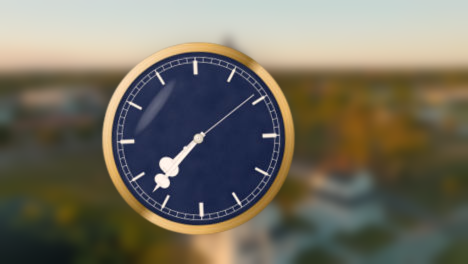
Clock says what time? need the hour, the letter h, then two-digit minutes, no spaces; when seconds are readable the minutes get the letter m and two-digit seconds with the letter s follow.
7h37m09s
